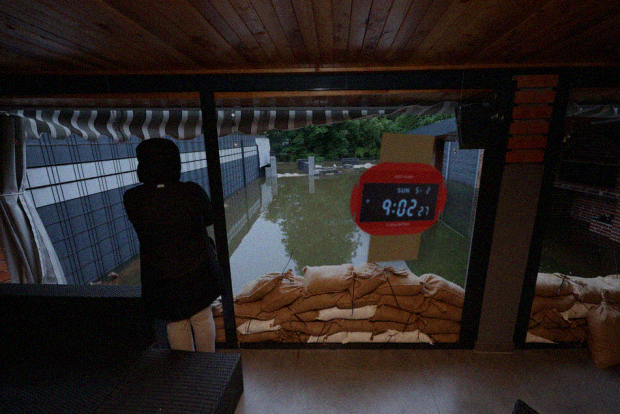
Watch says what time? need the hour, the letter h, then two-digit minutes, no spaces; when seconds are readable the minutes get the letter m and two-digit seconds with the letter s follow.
9h02m27s
